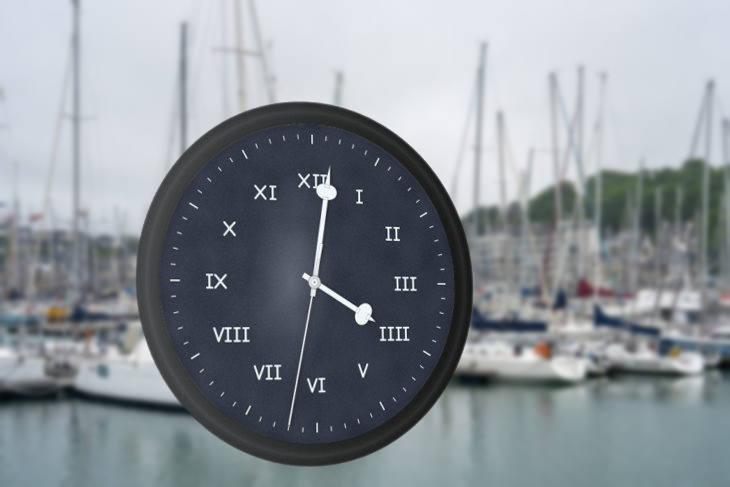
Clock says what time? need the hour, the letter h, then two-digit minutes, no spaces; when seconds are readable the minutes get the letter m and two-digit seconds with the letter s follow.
4h01m32s
